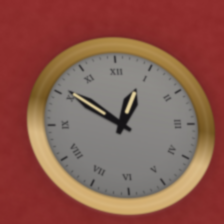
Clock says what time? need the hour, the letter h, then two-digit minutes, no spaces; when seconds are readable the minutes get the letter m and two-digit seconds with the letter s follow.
12h51
